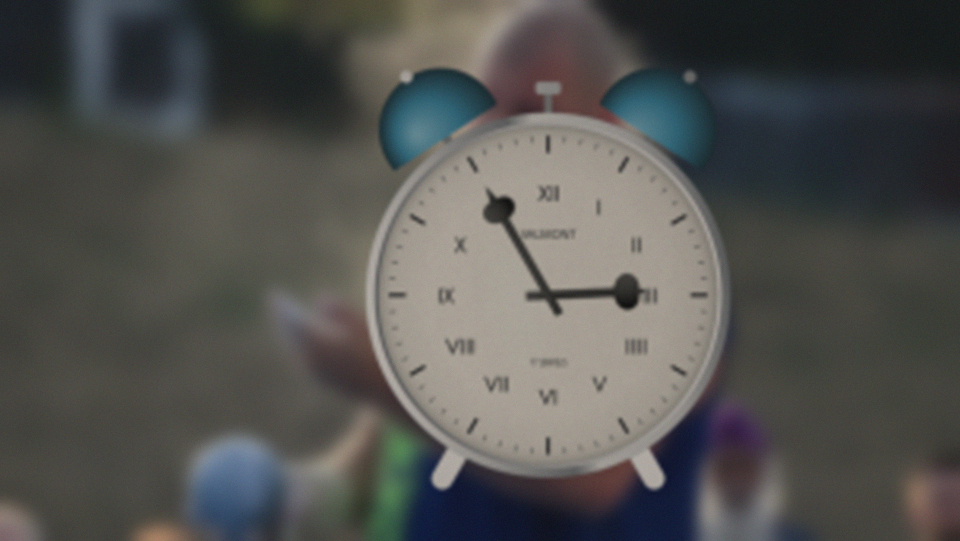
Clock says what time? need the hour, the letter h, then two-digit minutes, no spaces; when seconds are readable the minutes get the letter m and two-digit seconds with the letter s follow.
2h55
